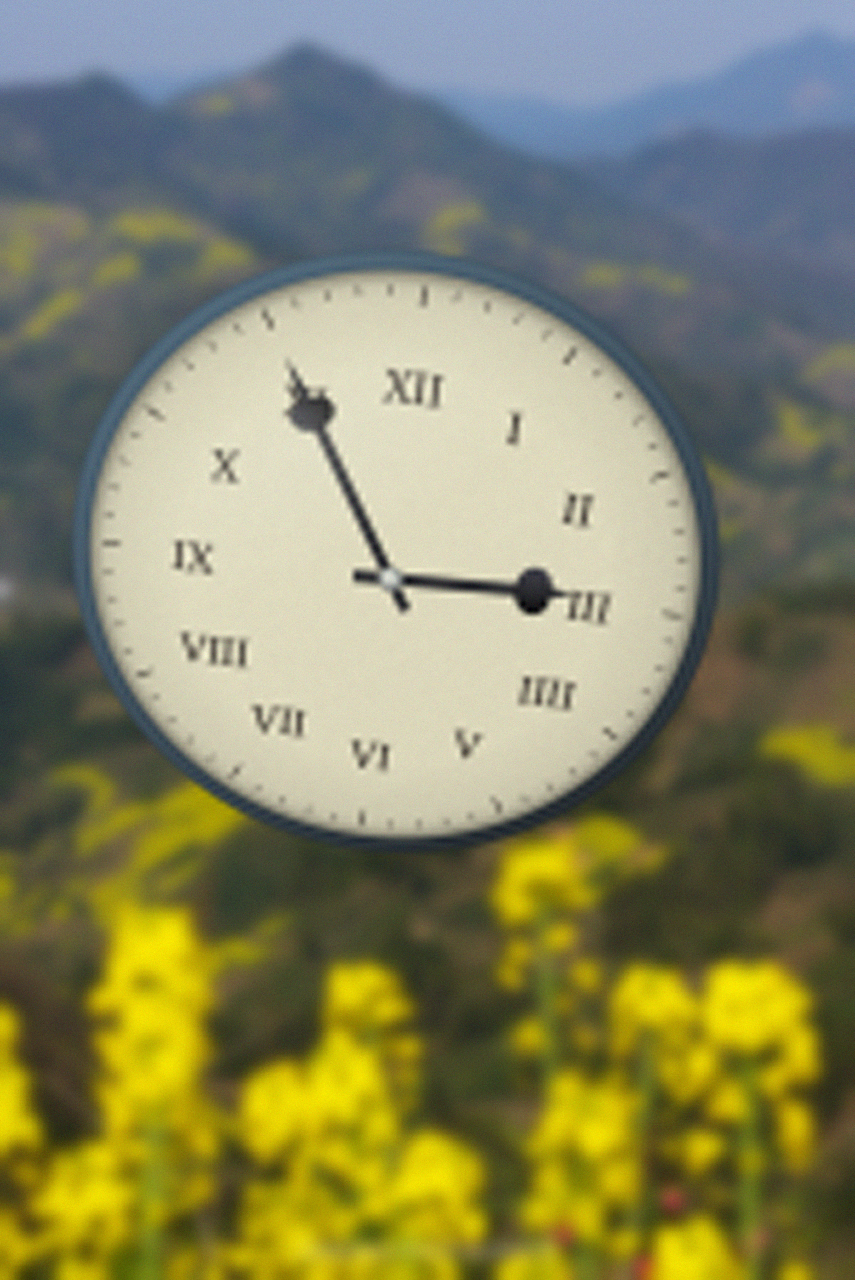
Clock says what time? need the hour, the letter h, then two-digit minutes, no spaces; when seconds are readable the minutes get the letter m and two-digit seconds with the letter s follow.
2h55
